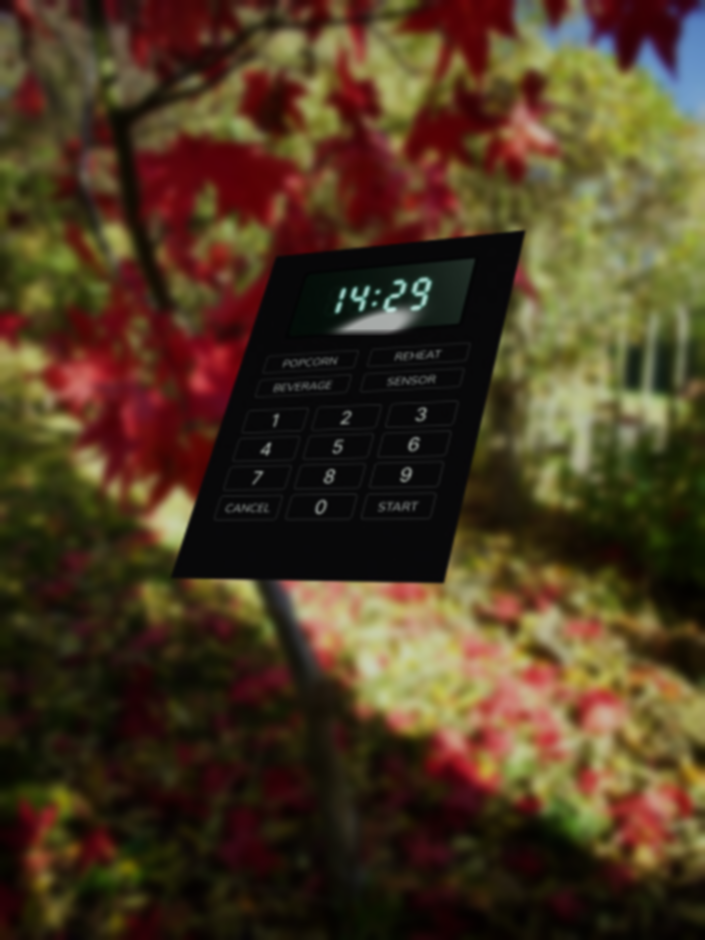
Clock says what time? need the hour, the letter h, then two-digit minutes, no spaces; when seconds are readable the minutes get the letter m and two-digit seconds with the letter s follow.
14h29
